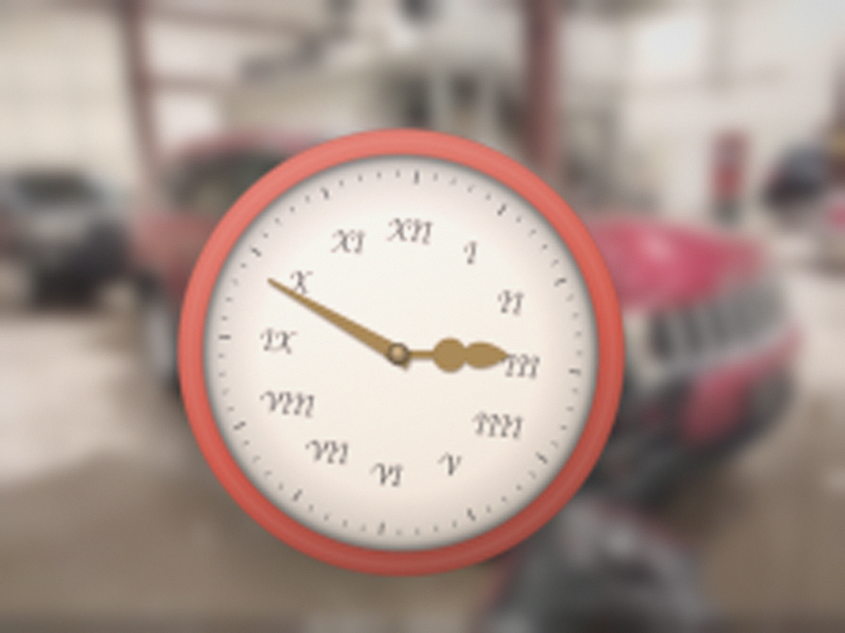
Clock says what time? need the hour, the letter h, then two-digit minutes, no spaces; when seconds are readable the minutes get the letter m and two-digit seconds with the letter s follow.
2h49
